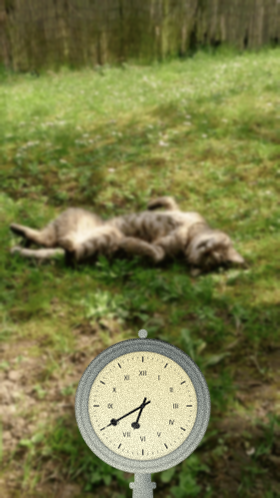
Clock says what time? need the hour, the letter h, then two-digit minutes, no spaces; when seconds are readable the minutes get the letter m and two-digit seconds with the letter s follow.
6h40
